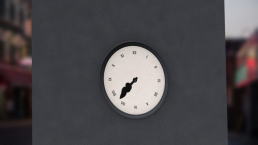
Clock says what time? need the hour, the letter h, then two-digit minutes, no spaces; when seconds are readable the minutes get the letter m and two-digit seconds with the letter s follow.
7h37
